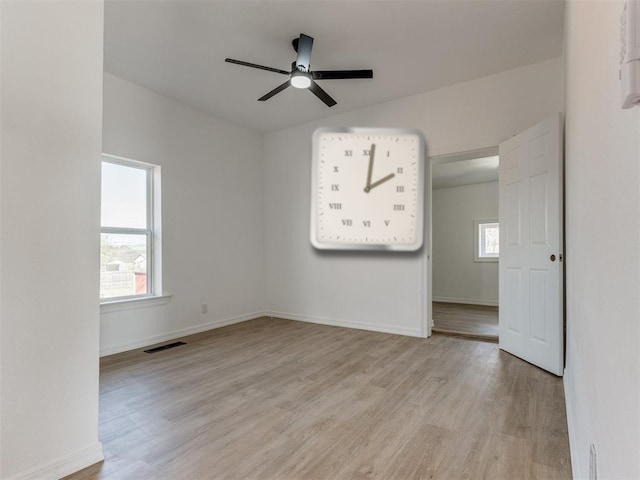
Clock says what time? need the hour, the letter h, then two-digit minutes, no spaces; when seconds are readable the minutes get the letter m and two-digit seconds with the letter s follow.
2h01
